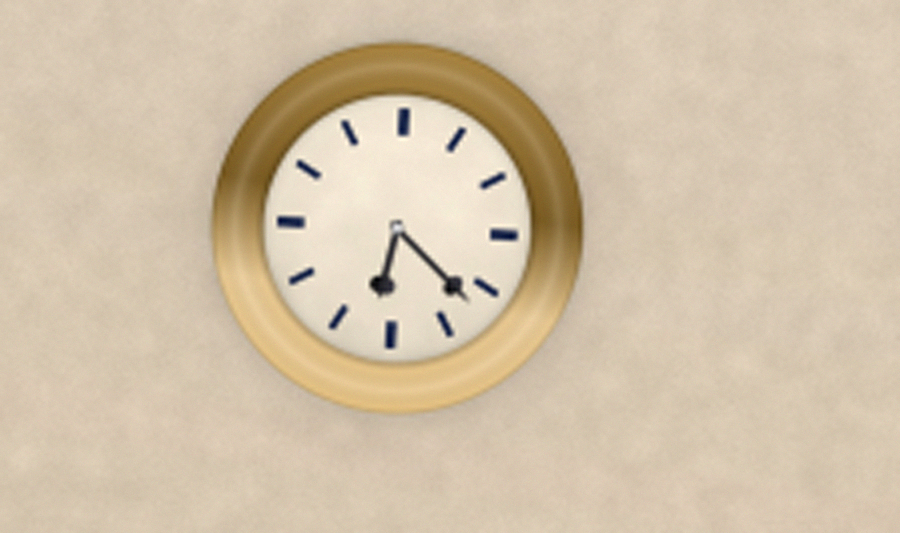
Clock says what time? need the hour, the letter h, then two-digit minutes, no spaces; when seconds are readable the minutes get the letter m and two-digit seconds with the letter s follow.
6h22
